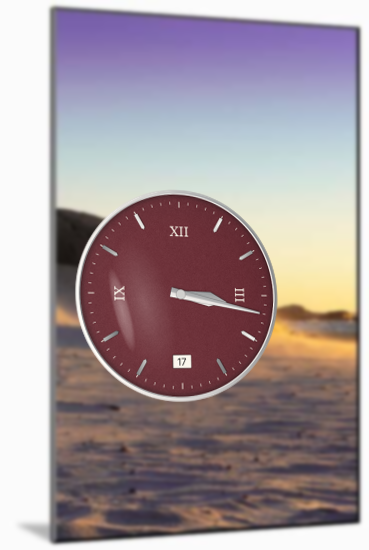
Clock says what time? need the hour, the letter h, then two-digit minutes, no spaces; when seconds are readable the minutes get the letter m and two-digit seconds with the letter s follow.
3h17
